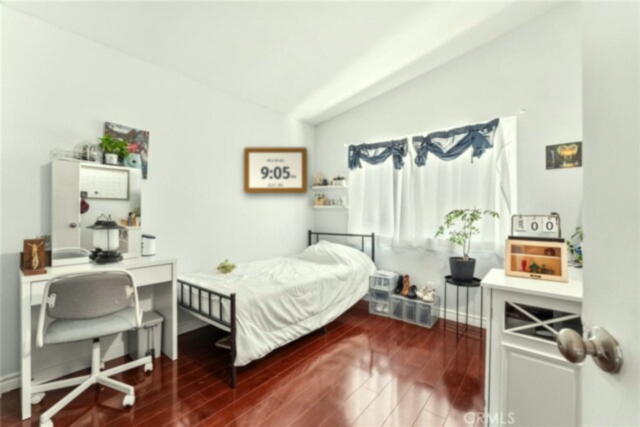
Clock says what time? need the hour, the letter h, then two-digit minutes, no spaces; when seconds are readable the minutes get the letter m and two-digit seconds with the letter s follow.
9h05
